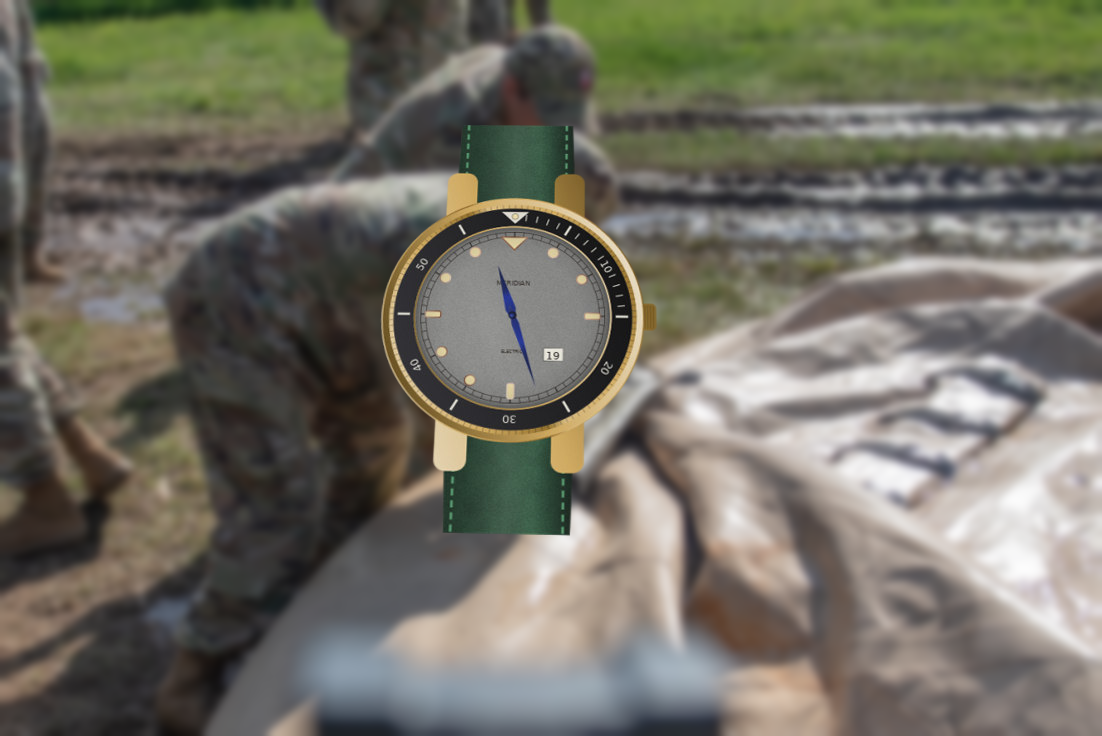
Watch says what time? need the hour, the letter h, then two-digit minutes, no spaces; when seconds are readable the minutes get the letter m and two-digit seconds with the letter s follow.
11h27
